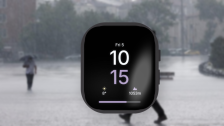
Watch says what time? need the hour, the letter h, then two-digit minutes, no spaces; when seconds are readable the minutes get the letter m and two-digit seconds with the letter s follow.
10h15
